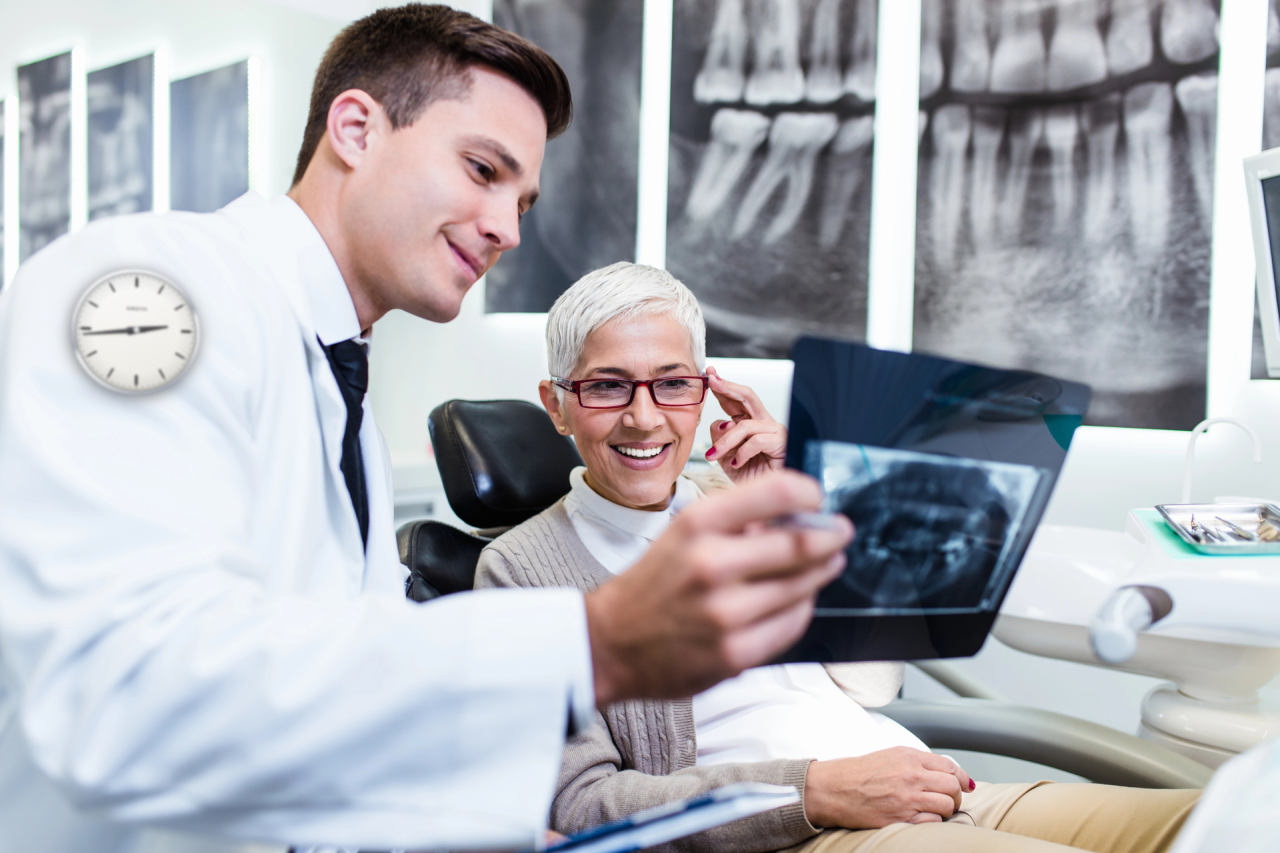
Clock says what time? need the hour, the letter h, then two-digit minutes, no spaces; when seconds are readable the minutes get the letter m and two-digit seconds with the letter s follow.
2h44
